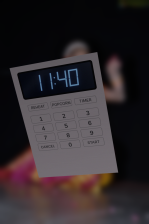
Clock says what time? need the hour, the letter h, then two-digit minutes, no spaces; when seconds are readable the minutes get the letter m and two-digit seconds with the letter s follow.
11h40
